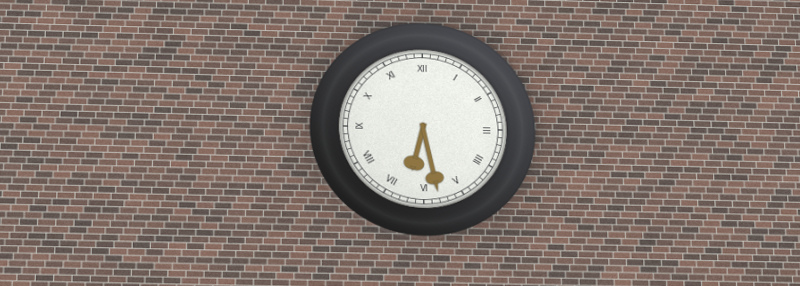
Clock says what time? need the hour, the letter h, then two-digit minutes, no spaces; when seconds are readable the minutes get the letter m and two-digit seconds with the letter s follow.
6h28
